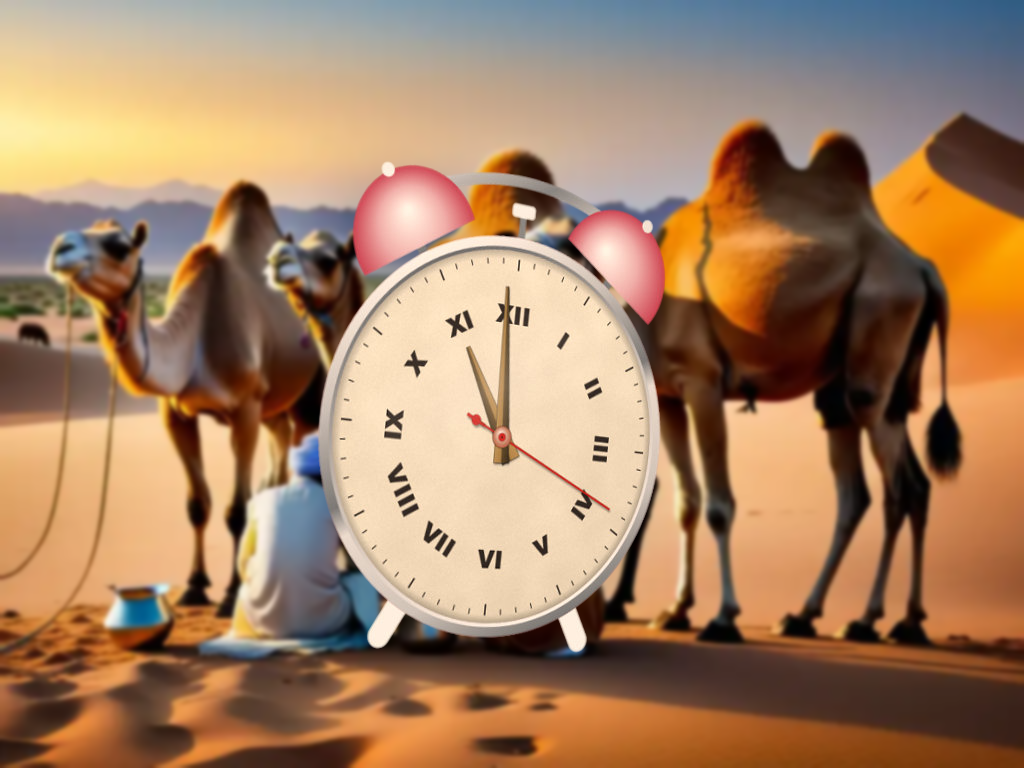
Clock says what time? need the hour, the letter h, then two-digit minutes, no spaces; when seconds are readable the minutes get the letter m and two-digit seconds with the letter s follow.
10h59m19s
